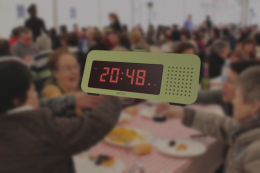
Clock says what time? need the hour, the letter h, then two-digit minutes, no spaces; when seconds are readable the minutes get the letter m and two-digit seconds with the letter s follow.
20h48
